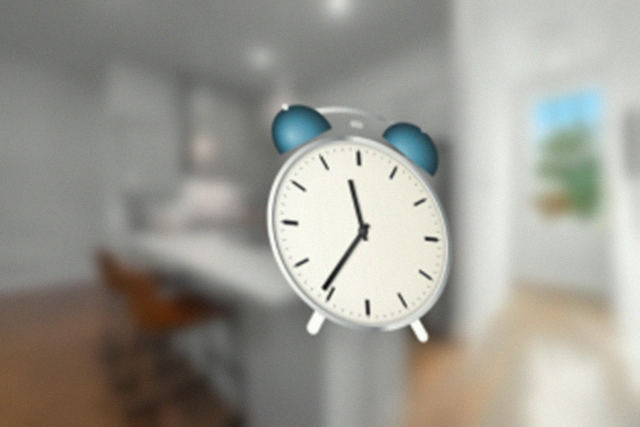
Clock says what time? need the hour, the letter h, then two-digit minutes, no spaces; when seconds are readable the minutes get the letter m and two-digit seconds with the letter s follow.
11h36
